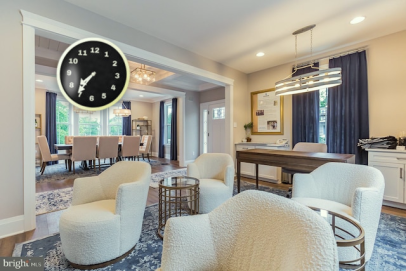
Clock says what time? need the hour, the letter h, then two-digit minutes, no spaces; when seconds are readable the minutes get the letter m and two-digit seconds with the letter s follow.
7h36
